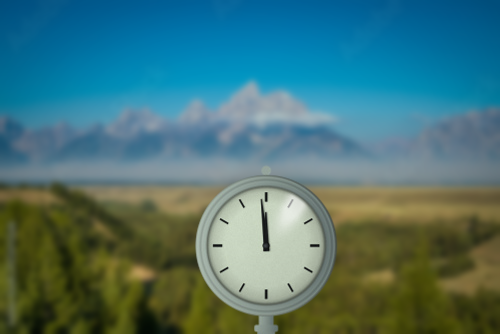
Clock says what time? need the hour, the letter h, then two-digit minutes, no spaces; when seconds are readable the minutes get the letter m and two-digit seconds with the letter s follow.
11h59
